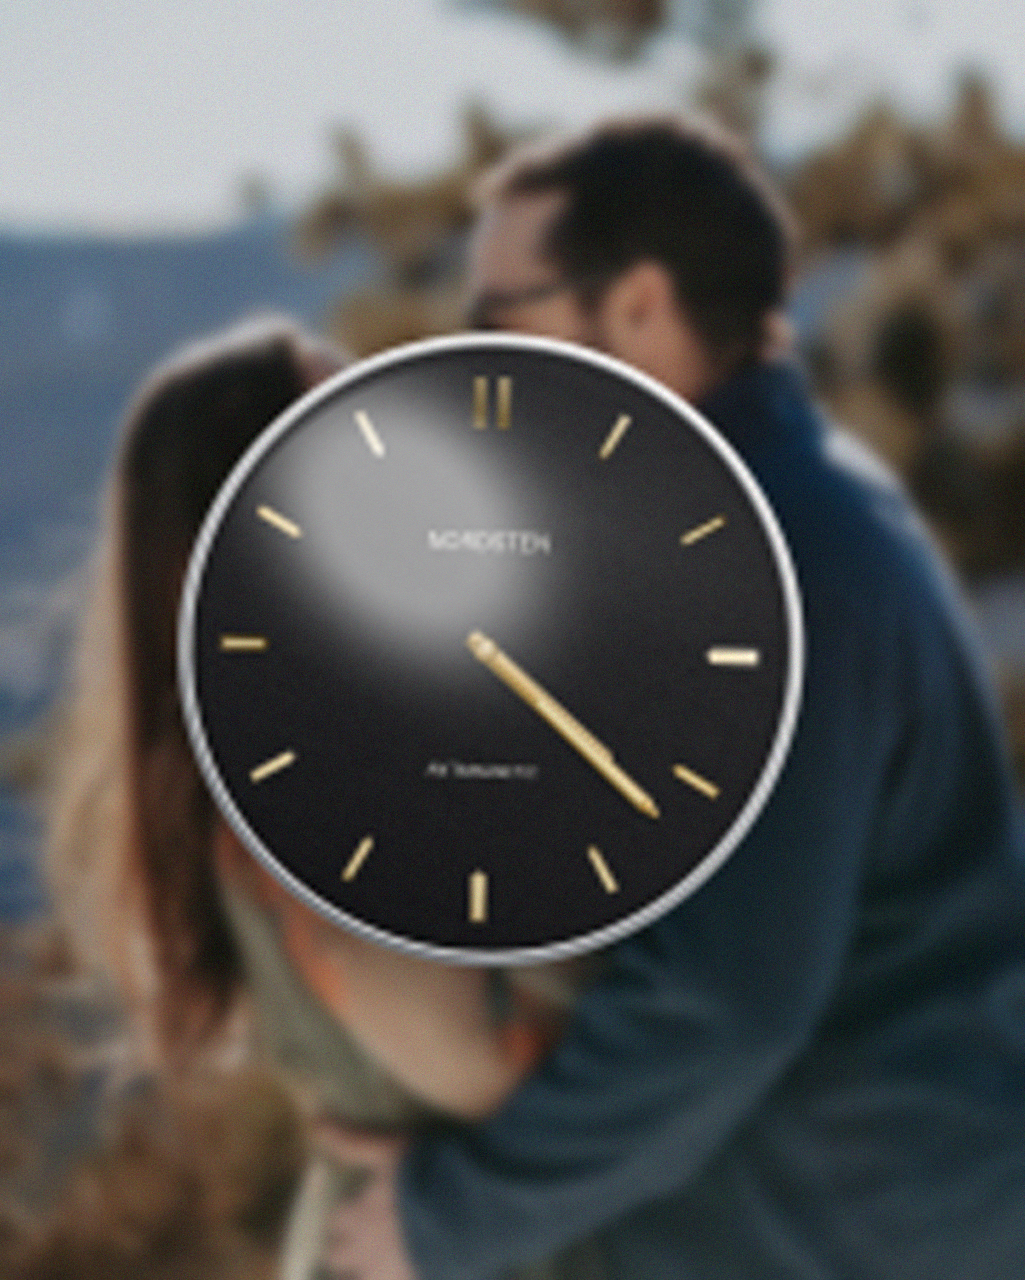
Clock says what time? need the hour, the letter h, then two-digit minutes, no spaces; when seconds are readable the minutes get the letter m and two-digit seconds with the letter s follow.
4h22
